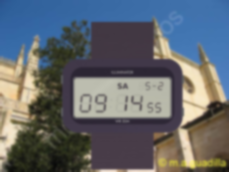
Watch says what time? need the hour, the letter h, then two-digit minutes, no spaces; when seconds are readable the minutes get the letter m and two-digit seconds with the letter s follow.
9h14
